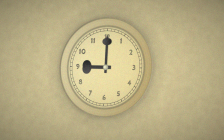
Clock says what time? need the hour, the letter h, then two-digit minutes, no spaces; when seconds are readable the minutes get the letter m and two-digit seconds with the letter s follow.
9h00
